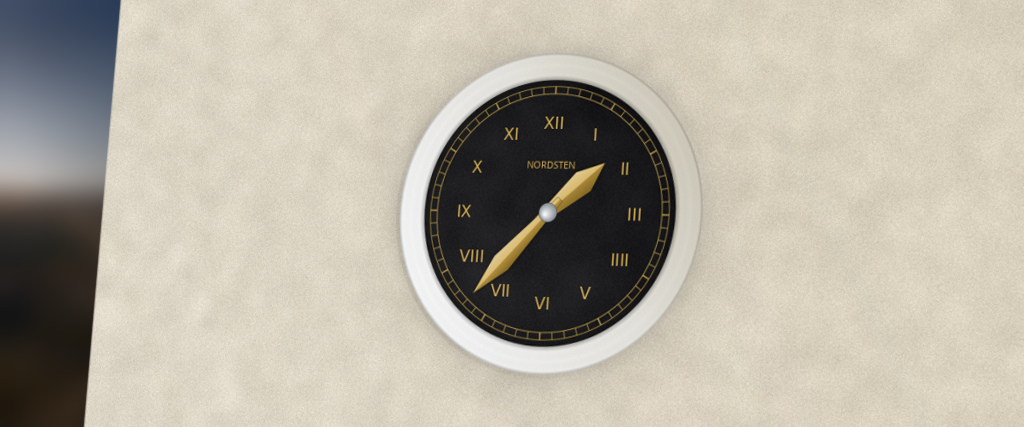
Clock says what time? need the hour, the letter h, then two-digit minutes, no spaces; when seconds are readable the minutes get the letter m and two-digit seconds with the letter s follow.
1h37
